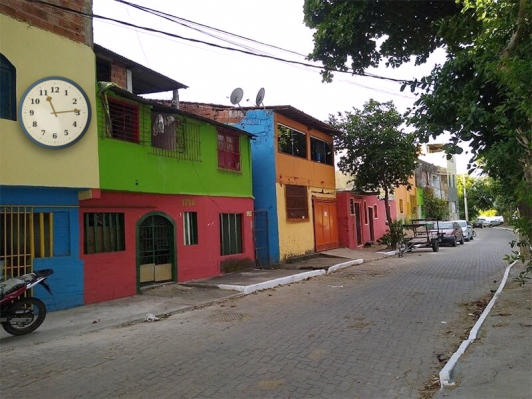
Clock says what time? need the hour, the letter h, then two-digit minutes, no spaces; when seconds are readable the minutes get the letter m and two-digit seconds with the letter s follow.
11h14
